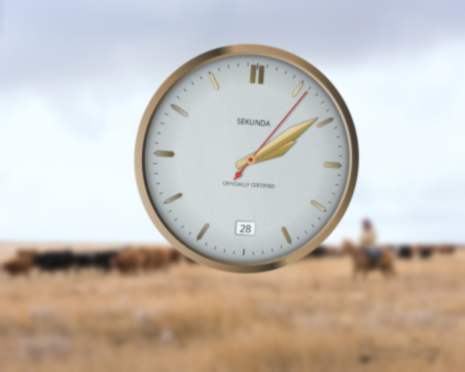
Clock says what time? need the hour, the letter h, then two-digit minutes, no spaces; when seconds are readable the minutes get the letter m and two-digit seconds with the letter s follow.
2h09m06s
